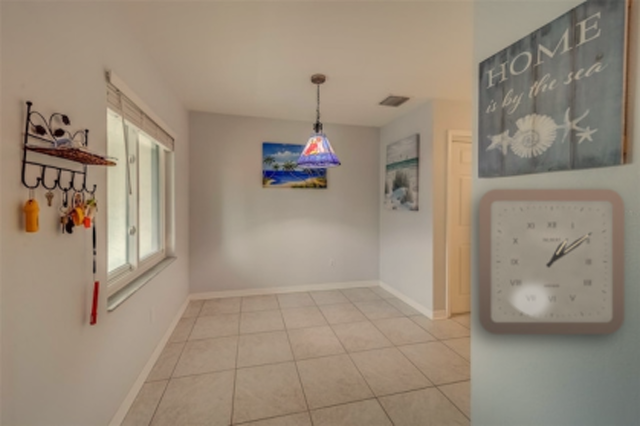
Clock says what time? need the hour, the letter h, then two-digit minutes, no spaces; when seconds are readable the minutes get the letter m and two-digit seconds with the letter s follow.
1h09
